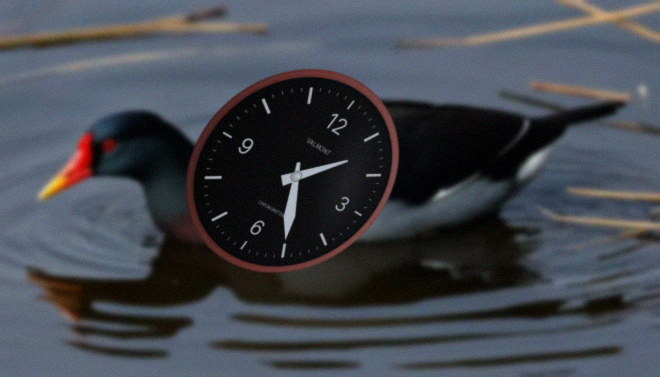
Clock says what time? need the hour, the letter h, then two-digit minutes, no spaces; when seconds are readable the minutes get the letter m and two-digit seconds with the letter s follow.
1h25
